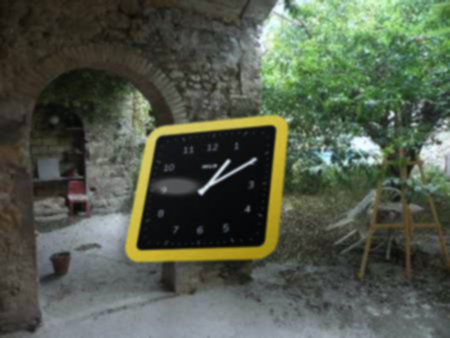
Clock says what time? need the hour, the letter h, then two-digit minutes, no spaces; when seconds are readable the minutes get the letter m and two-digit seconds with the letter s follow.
1h10
